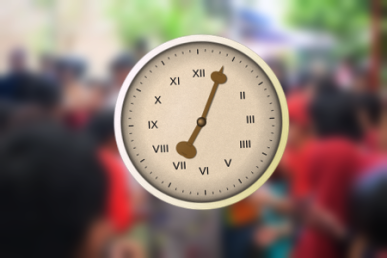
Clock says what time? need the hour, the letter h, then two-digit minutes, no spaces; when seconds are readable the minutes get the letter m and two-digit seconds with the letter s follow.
7h04
